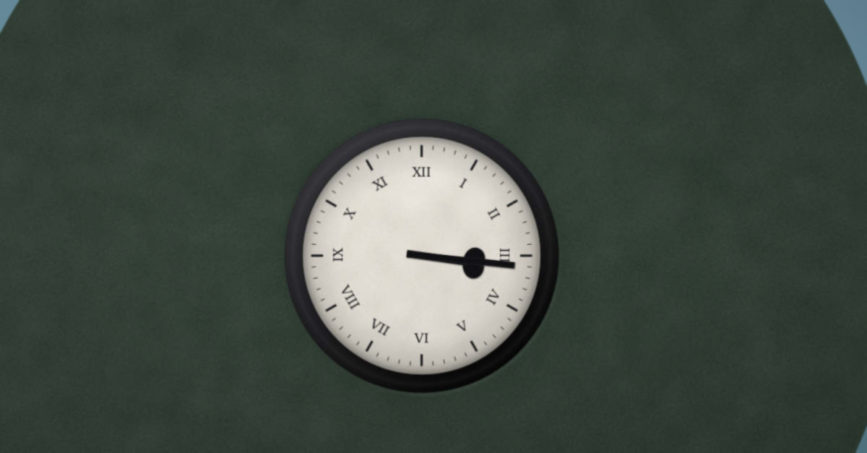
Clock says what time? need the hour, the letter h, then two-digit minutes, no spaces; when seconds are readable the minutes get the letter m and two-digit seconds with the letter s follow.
3h16
